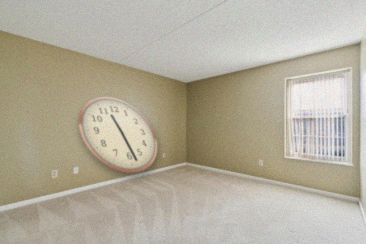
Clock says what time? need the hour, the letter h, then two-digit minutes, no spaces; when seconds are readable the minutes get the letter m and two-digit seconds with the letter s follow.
11h28
